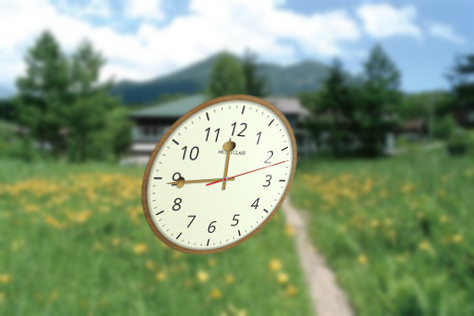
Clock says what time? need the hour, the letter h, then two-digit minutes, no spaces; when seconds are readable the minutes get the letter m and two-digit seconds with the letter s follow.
11h44m12s
